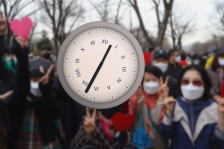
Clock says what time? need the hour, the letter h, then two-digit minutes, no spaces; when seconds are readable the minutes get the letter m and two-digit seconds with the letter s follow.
12h33
